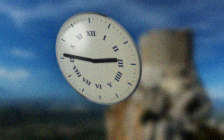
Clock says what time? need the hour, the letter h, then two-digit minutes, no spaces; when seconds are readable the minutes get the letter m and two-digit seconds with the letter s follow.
2h46
